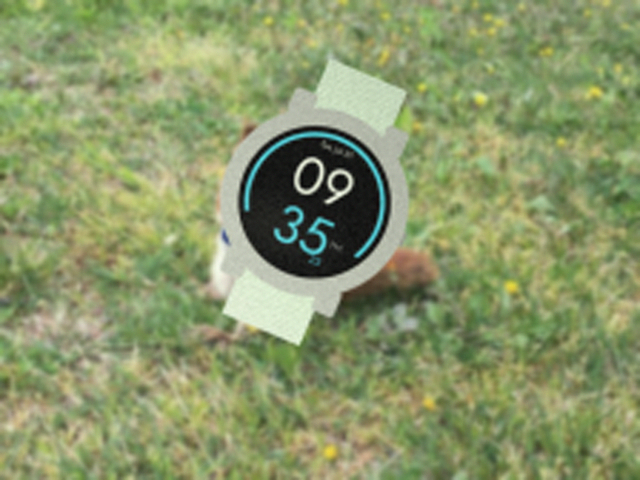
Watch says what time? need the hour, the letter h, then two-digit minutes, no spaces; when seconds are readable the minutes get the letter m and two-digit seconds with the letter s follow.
9h35
